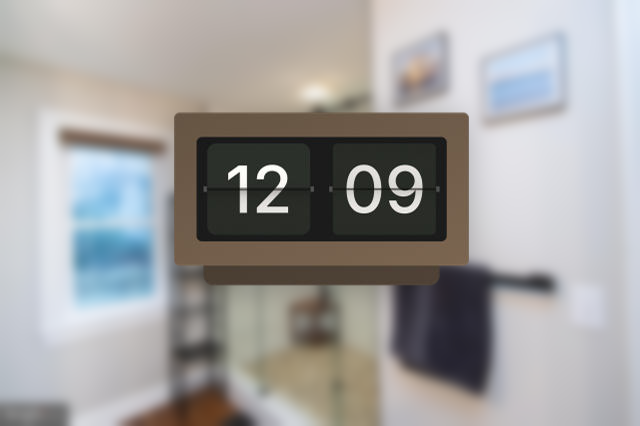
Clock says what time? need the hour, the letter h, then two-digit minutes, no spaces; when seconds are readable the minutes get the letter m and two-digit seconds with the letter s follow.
12h09
